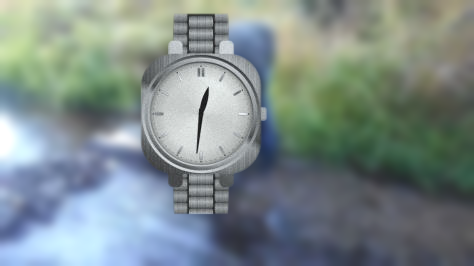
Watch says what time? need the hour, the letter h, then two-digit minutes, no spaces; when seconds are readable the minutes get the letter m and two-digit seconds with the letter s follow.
12h31
